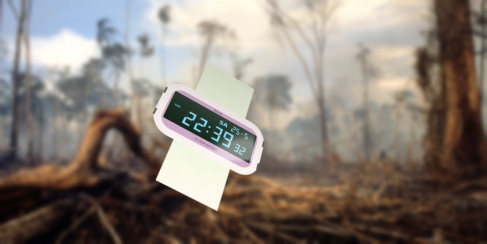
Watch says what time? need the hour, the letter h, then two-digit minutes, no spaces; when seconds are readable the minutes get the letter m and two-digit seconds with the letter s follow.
22h39m32s
